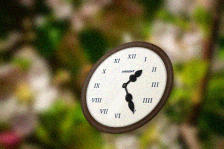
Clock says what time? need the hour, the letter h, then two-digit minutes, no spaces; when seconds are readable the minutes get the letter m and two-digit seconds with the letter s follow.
1h25
